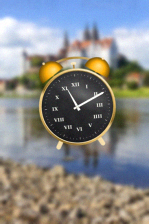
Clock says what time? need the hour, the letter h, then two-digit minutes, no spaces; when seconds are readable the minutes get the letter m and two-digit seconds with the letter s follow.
11h11
